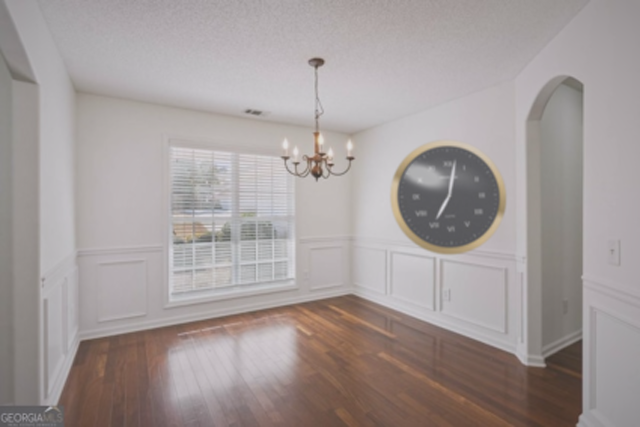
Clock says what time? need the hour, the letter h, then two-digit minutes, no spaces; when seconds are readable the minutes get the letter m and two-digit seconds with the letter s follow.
7h02
